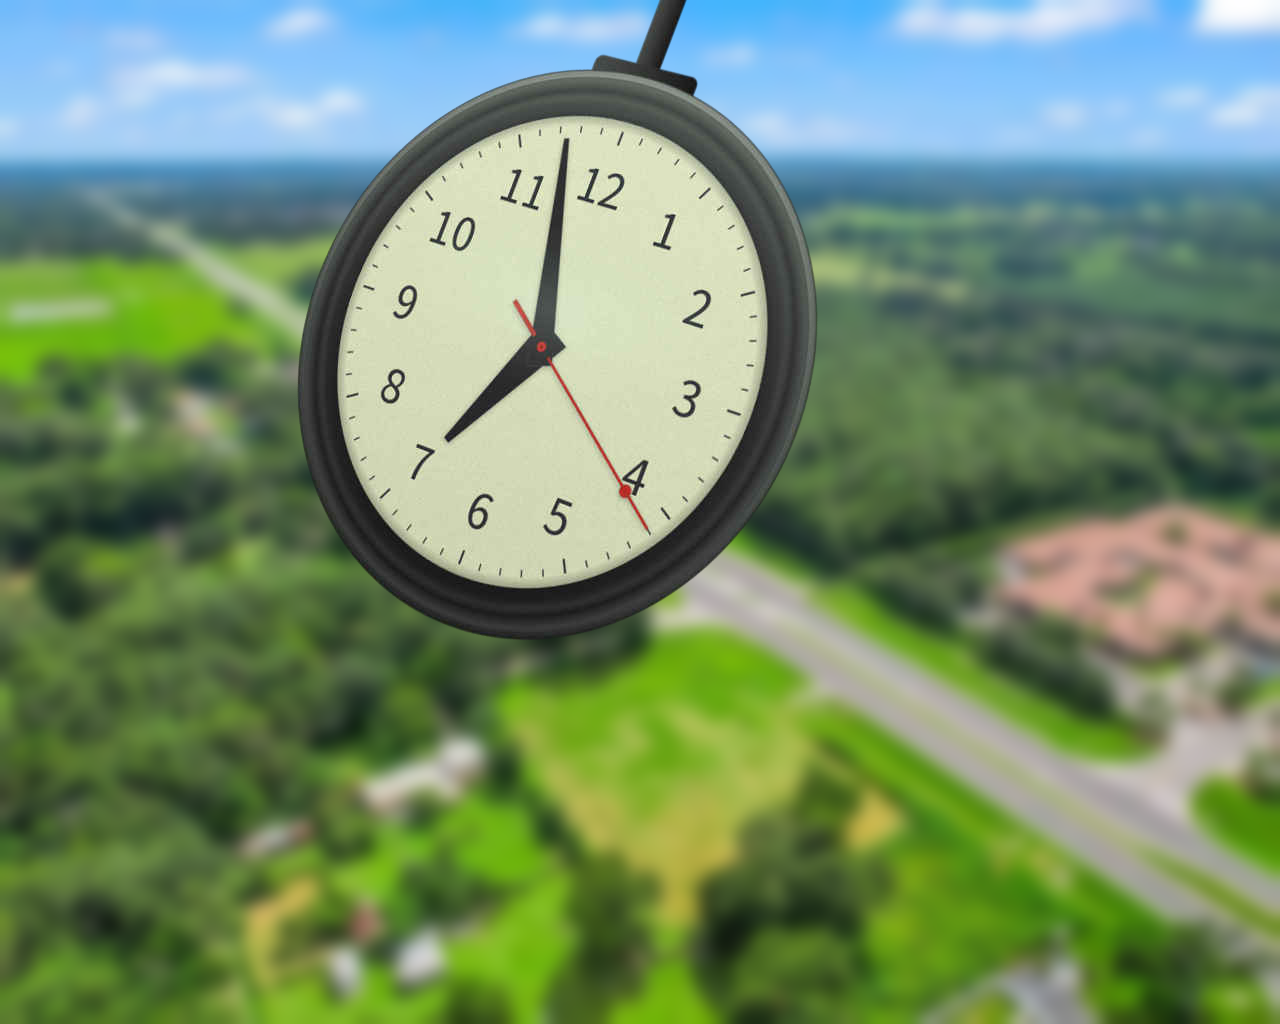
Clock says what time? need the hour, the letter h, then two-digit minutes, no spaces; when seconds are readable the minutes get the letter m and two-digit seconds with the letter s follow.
6h57m21s
